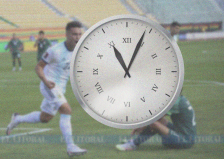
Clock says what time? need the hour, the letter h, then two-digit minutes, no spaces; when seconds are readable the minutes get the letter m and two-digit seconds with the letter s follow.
11h04
